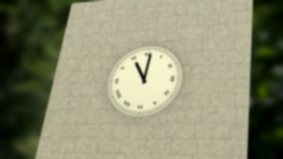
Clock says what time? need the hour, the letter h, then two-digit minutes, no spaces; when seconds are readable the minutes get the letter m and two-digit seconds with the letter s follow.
11h01
